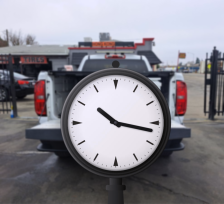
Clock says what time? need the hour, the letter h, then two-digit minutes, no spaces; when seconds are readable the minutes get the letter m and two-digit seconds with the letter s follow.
10h17
